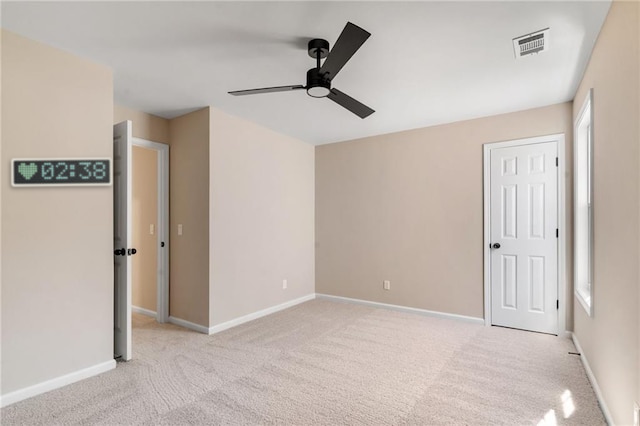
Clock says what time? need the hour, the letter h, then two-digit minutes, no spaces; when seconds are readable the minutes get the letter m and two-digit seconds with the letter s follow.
2h38
